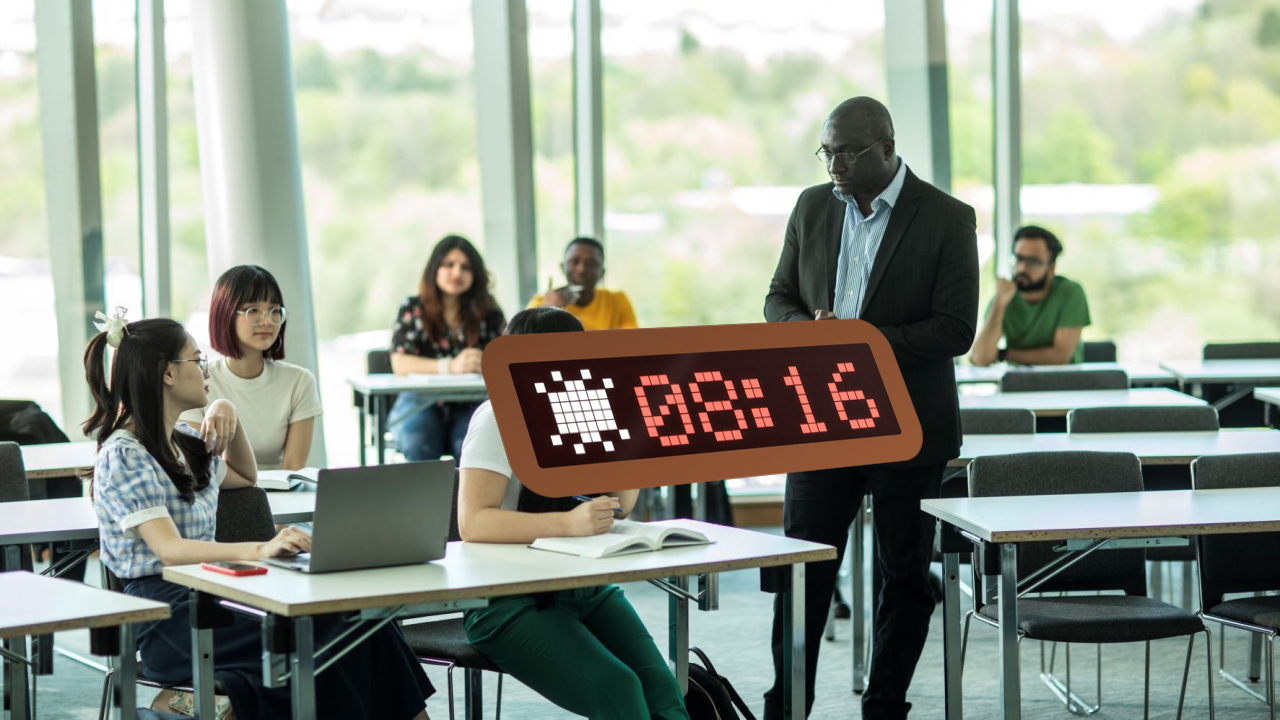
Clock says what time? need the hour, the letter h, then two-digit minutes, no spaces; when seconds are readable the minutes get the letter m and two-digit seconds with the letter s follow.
8h16
